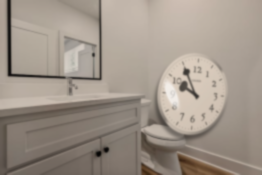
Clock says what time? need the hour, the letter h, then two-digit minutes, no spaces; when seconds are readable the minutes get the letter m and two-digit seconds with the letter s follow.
9h55
